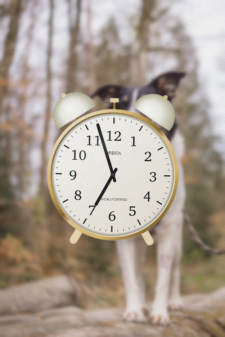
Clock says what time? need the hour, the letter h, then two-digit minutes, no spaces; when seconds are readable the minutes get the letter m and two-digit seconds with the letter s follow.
6h57
